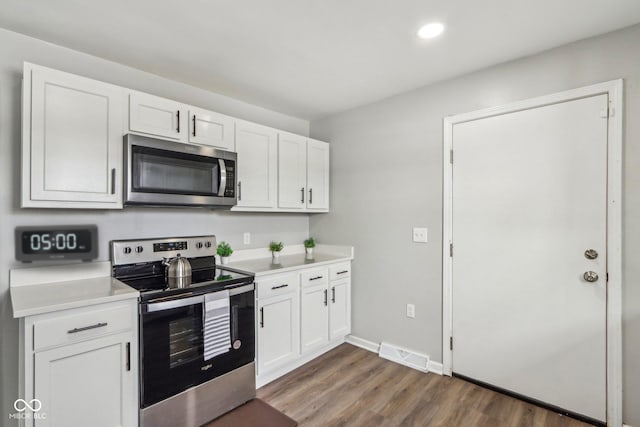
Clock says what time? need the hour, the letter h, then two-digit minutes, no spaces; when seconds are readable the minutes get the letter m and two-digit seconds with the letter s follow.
5h00
